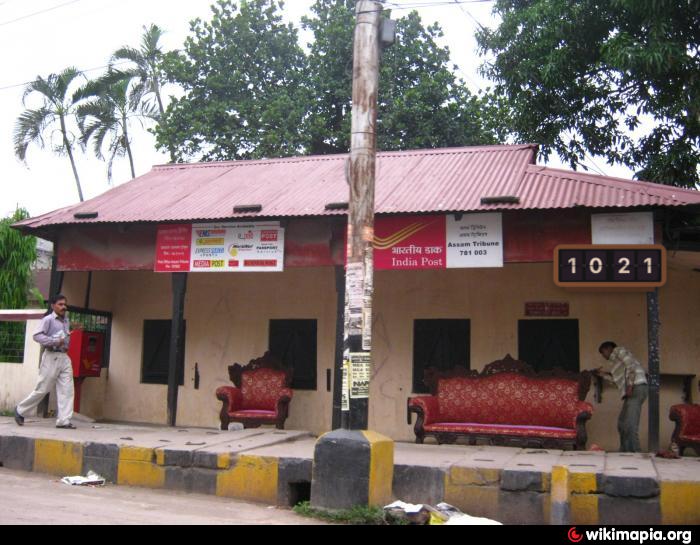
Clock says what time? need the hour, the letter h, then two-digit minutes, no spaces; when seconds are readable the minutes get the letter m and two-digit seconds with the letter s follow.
10h21
